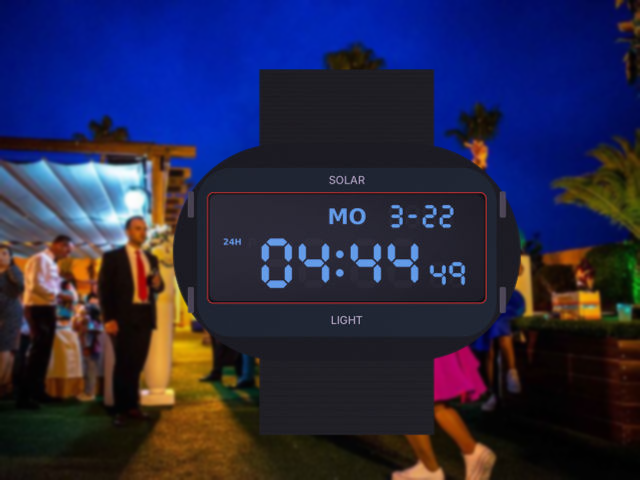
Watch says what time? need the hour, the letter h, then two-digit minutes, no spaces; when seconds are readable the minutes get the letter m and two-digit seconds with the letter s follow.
4h44m49s
